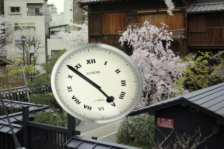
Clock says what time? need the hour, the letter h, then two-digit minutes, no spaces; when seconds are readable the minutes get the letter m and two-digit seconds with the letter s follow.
4h53
